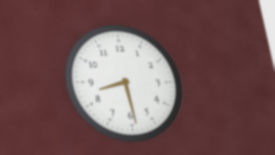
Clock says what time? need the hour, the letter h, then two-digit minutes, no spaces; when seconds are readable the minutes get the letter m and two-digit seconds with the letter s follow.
8h29
